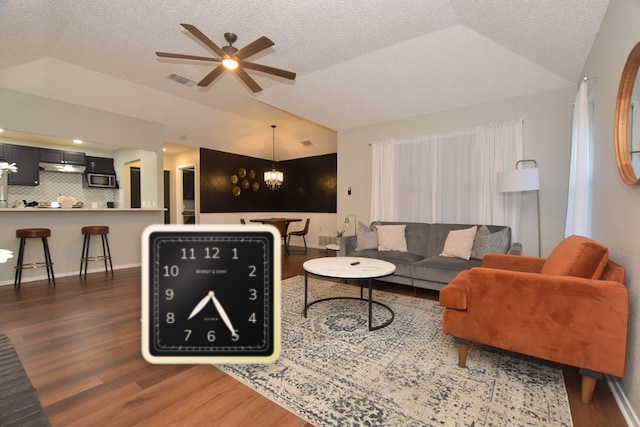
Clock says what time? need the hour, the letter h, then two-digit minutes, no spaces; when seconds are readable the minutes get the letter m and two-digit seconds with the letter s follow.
7h25
